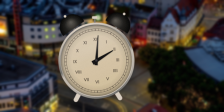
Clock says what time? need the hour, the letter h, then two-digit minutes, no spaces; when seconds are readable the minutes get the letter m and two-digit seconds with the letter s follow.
2h01
